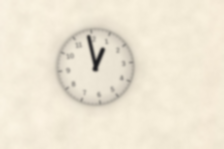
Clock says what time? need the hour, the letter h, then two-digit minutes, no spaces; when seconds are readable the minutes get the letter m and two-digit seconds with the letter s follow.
12h59
